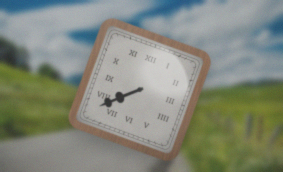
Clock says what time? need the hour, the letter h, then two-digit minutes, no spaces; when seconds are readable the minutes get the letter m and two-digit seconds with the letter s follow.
7h38
